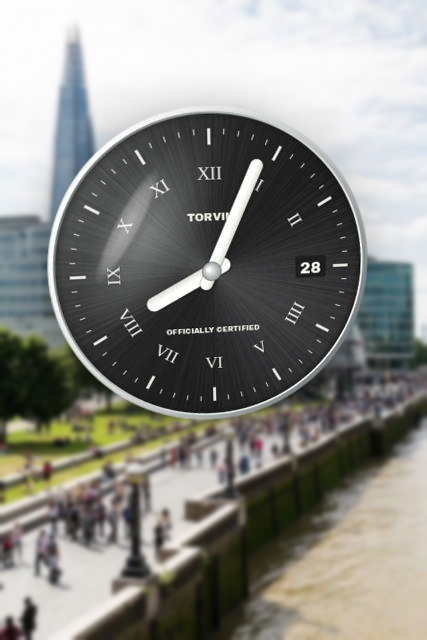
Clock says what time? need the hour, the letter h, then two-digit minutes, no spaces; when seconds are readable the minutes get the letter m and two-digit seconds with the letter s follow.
8h04
